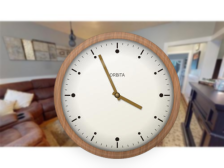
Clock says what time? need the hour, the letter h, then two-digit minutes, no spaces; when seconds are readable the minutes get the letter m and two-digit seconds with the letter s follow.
3h56
